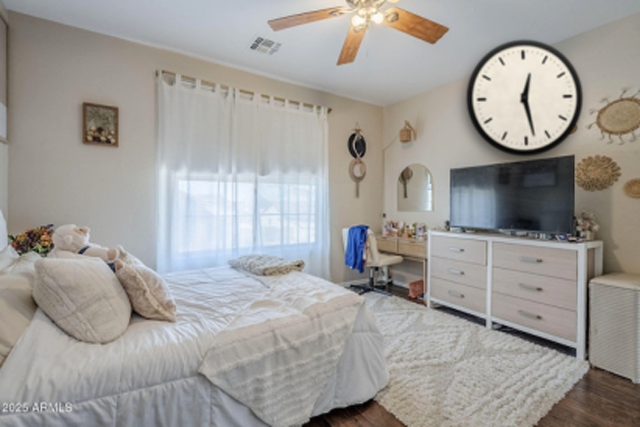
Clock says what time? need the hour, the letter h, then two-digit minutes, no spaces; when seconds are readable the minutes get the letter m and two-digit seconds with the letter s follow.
12h28
